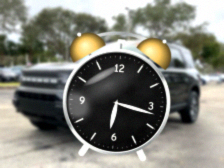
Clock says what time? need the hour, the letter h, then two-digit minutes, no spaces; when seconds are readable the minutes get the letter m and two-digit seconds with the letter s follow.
6h17
